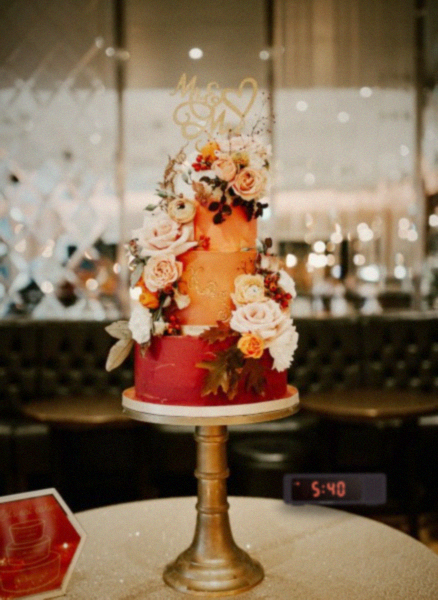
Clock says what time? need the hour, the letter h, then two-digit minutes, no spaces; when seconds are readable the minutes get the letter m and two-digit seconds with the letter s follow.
5h40
